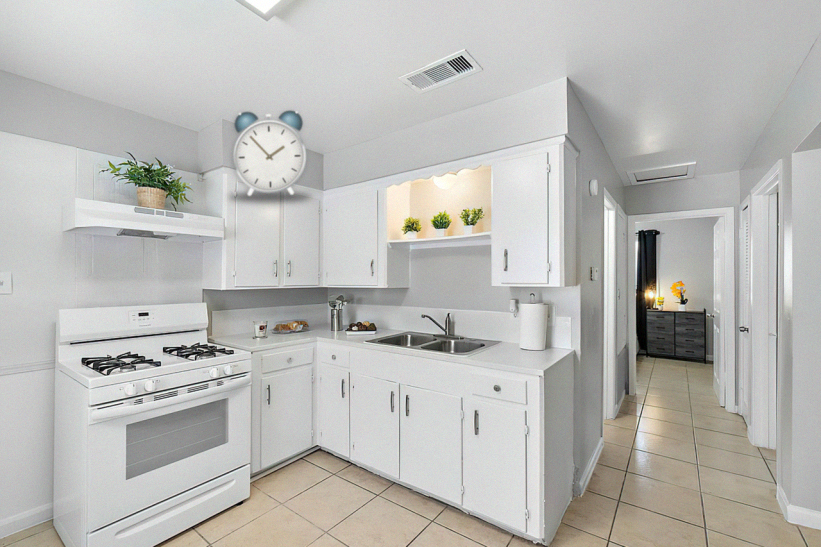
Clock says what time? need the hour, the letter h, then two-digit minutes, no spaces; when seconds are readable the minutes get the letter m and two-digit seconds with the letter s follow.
1h53
